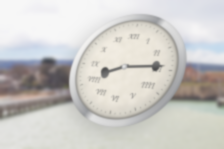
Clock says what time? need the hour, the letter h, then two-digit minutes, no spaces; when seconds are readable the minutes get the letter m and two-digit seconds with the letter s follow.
8h14
